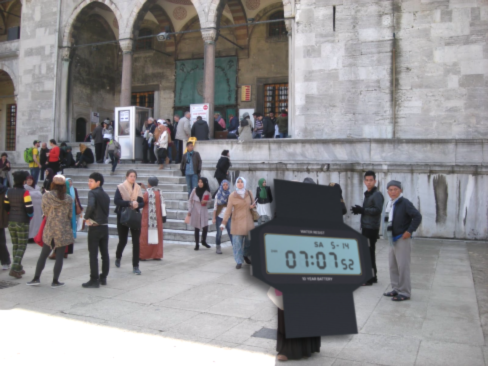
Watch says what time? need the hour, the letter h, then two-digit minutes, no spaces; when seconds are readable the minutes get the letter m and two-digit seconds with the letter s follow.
7h07m52s
